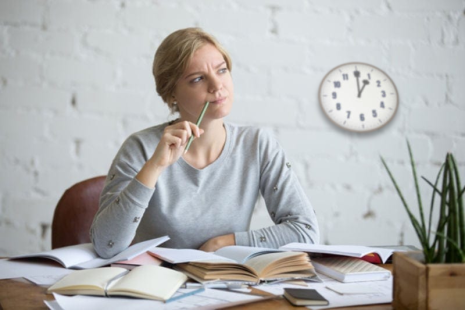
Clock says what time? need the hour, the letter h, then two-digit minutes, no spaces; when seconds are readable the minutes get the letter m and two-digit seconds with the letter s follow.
1h00
